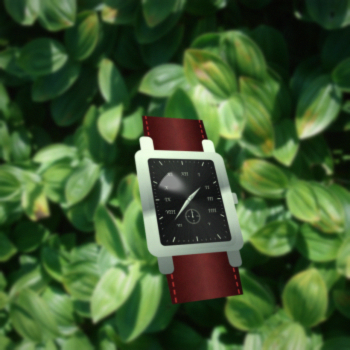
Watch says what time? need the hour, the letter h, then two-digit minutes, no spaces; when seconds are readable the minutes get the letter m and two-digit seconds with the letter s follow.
1h37
